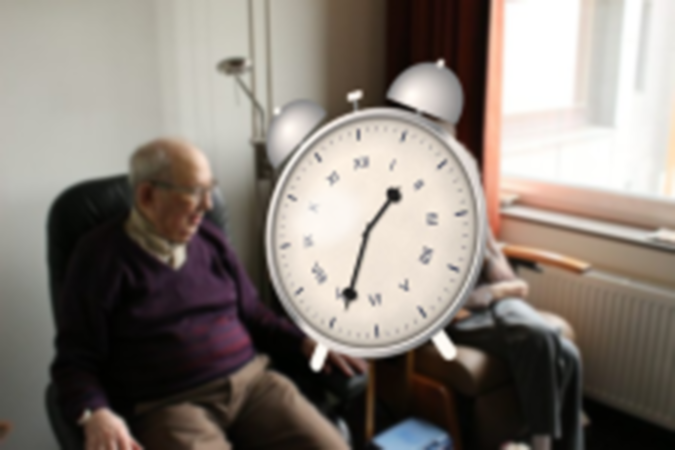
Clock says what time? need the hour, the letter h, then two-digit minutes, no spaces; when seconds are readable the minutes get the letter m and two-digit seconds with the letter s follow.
1h34
